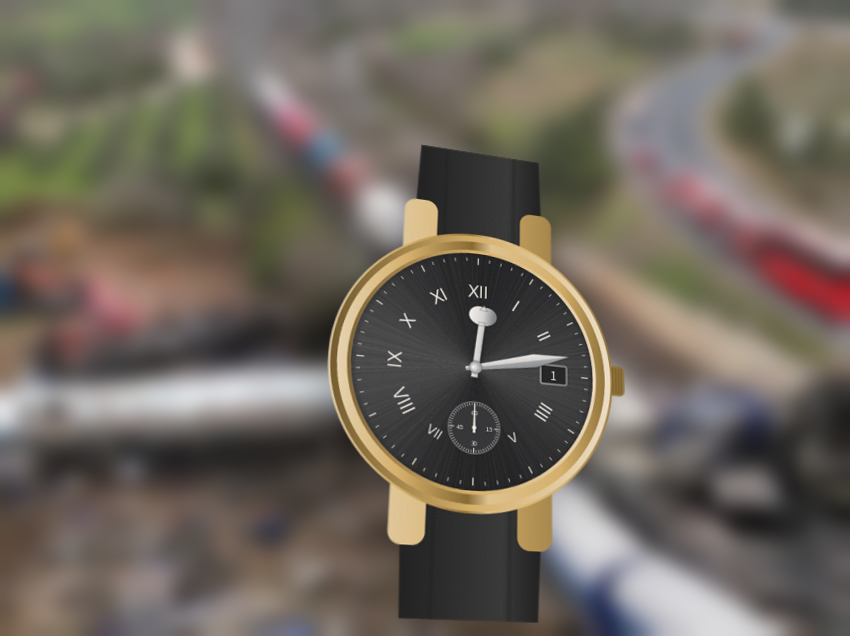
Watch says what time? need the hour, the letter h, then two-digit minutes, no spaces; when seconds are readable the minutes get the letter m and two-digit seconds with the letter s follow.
12h13
